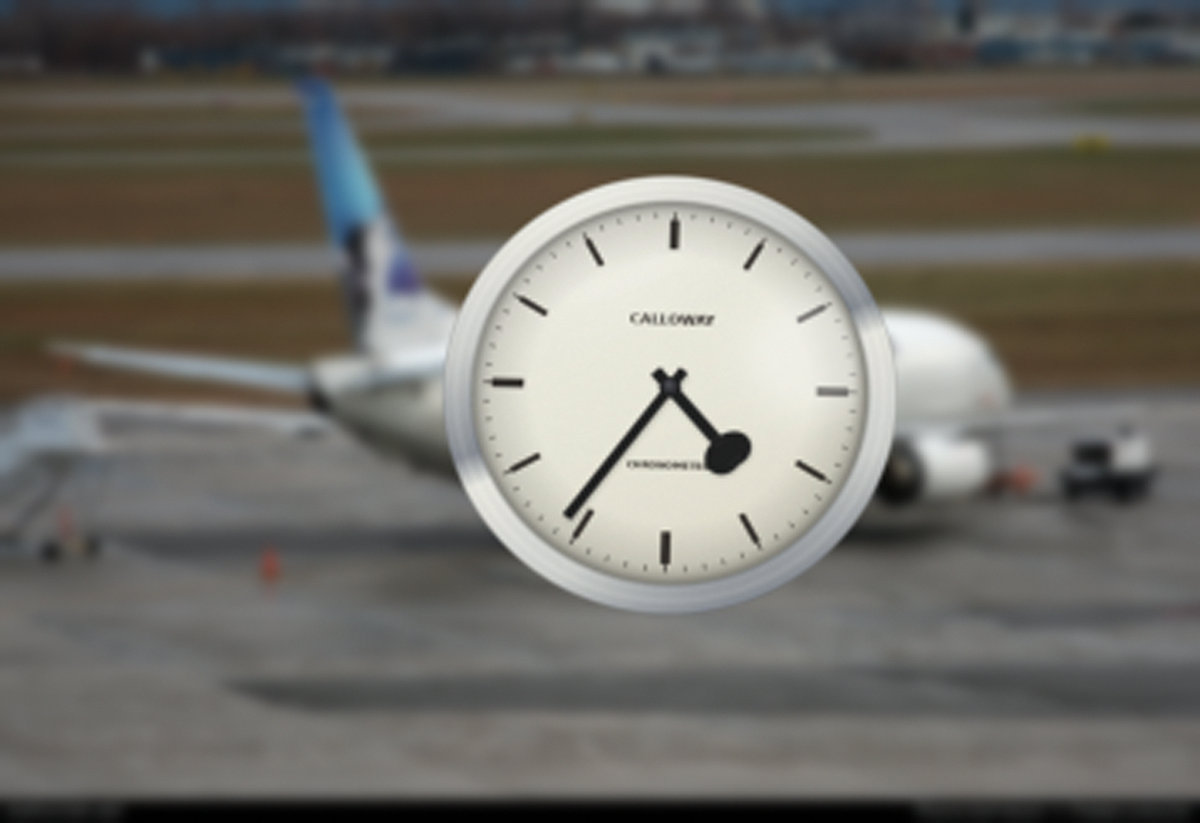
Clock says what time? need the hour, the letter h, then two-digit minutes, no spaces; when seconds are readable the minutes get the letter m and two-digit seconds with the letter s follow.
4h36
